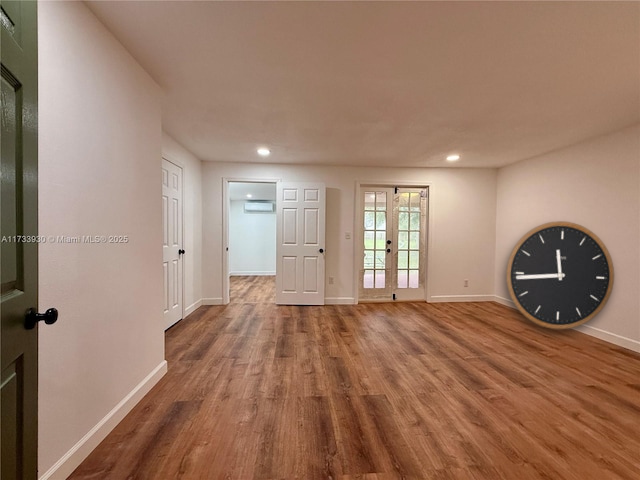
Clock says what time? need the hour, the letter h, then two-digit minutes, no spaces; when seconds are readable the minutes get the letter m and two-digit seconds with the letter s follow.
11h44
